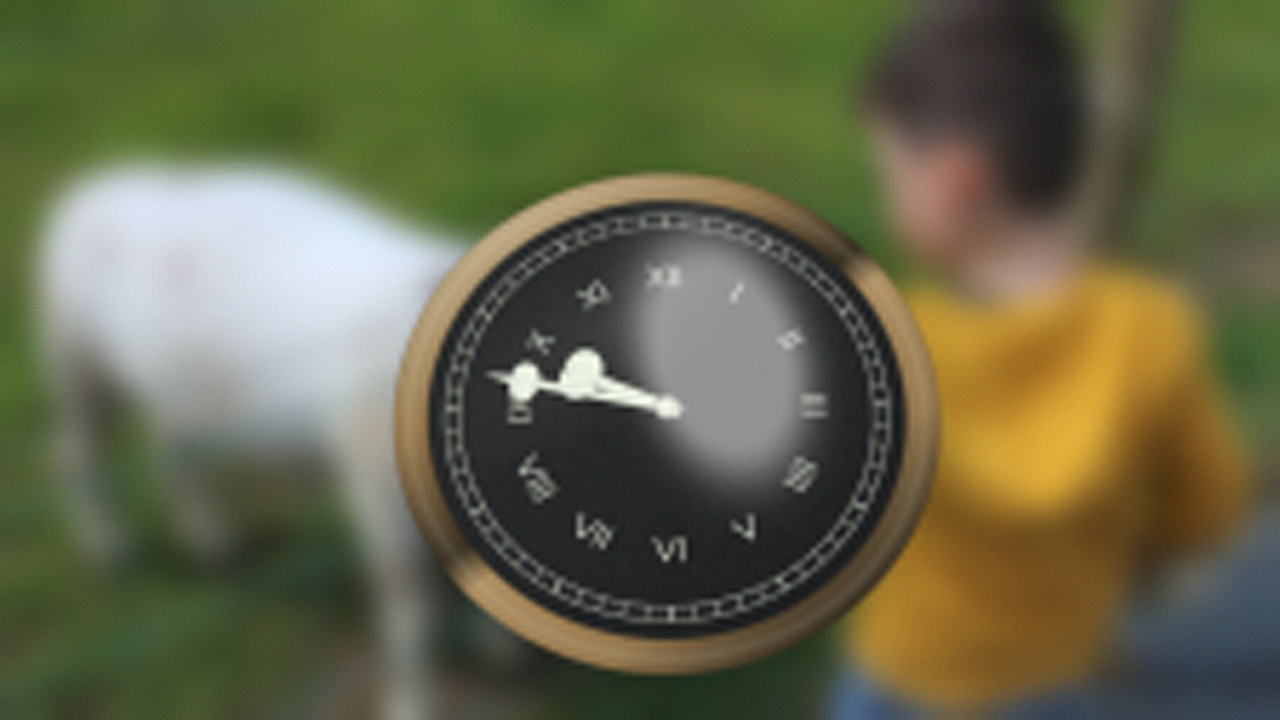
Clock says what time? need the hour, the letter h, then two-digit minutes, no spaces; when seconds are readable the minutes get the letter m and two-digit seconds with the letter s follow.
9h47
